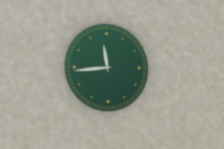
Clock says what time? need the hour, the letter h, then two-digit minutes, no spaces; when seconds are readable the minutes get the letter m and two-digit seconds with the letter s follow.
11h44
